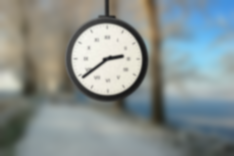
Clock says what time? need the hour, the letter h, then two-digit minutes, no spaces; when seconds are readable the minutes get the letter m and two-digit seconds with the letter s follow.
2h39
